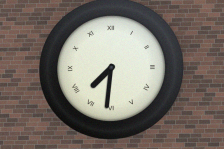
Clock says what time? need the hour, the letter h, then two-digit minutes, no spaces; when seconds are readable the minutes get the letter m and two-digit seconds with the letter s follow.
7h31
